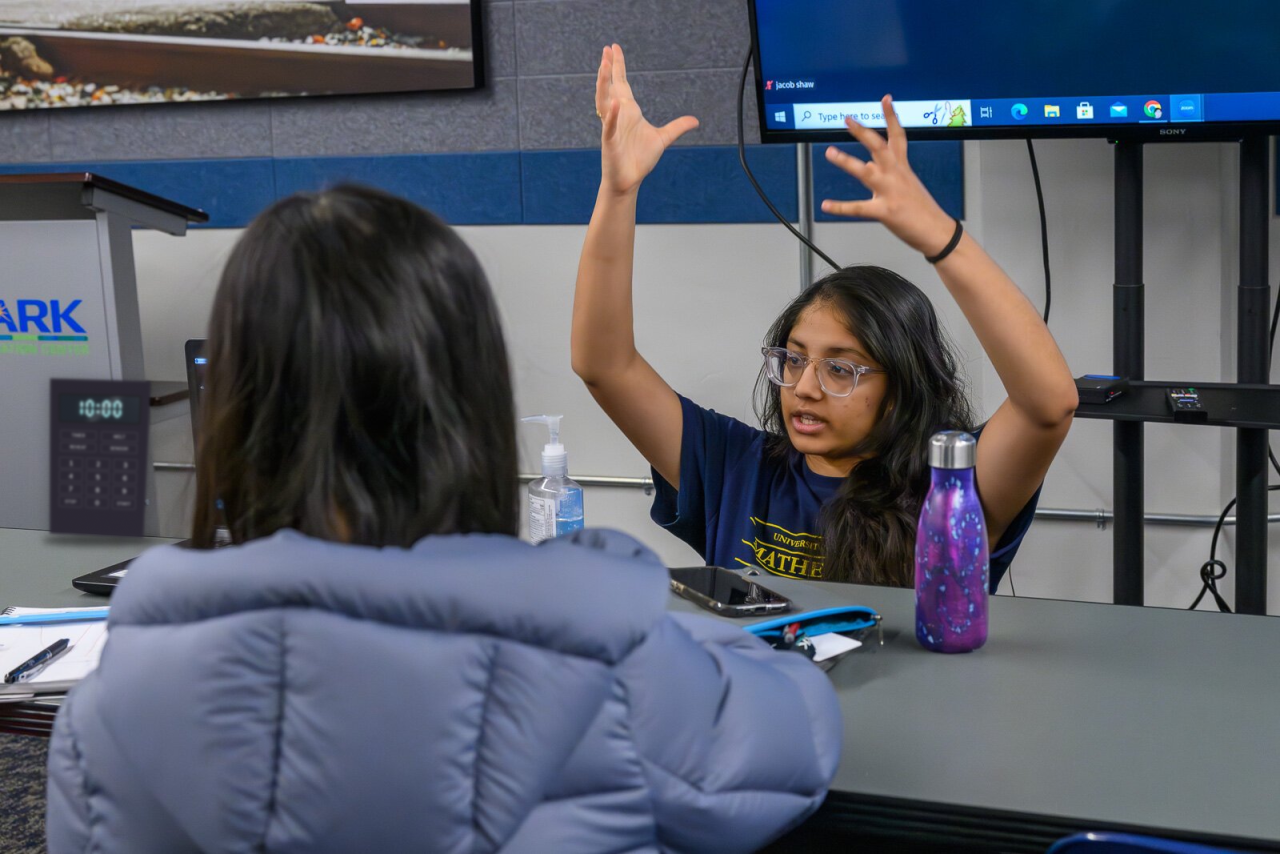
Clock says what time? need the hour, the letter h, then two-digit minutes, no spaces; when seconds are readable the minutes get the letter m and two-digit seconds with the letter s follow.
10h00
